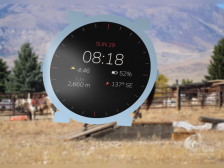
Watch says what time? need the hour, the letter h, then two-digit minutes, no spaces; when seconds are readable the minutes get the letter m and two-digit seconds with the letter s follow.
8h18
